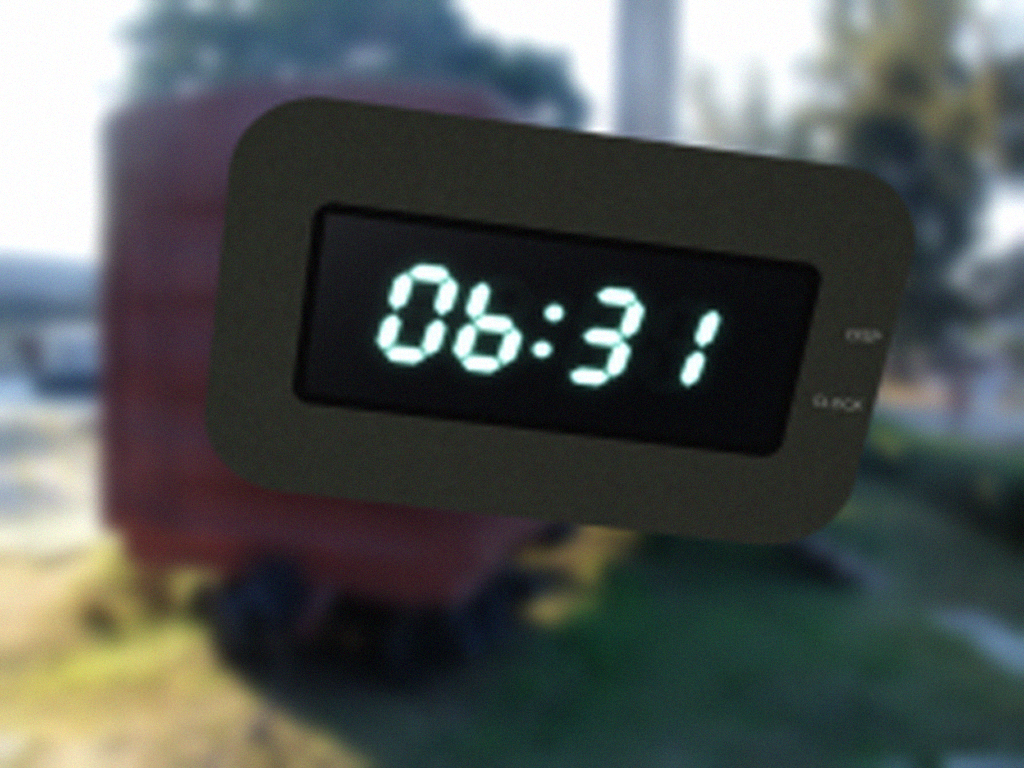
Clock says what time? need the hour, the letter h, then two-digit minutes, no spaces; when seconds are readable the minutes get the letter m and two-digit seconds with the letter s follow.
6h31
